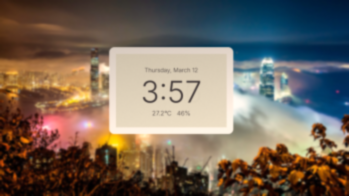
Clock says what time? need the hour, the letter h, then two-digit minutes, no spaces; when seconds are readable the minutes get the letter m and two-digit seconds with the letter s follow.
3h57
